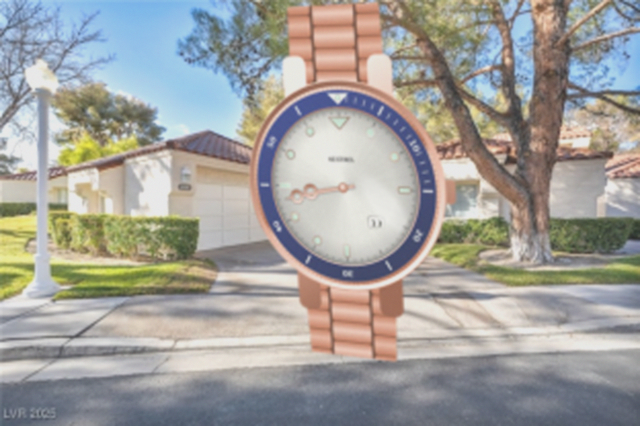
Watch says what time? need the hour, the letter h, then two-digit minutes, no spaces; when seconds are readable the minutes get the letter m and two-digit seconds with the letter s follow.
8h43
